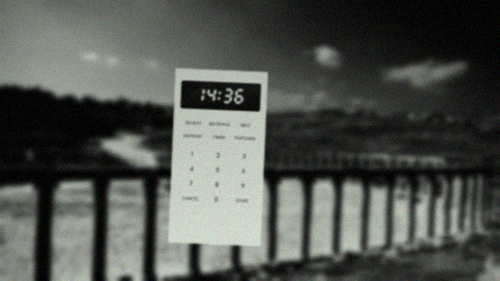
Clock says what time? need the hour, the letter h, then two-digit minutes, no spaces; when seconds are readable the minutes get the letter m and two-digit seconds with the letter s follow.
14h36
